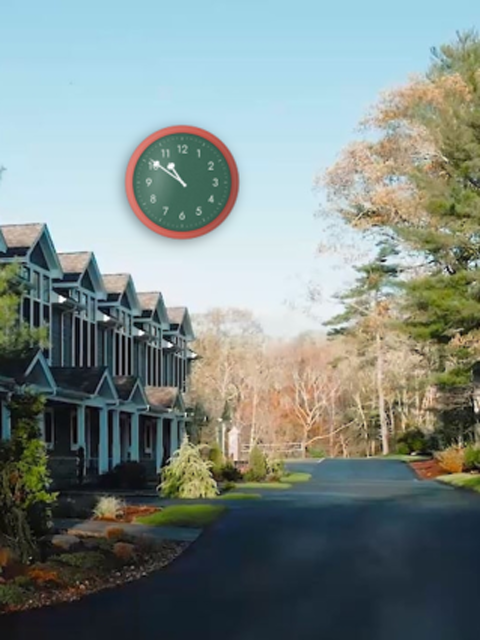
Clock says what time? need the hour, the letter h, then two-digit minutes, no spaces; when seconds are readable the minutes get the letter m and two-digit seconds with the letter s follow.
10h51
